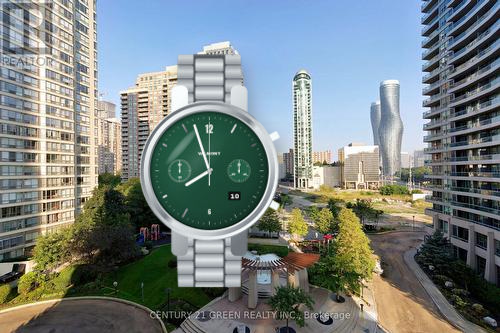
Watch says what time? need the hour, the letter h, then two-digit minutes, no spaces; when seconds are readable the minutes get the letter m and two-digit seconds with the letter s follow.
7h57
